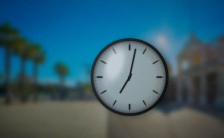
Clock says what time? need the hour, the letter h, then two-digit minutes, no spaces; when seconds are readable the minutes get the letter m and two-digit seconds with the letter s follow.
7h02
